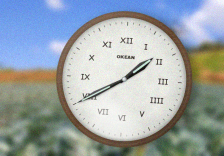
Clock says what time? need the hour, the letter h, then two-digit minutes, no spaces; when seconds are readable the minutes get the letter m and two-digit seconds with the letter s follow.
1h40
